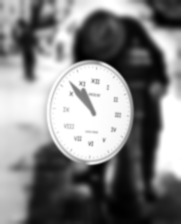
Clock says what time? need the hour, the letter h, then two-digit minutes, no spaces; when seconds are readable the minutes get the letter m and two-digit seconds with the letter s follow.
10h52
